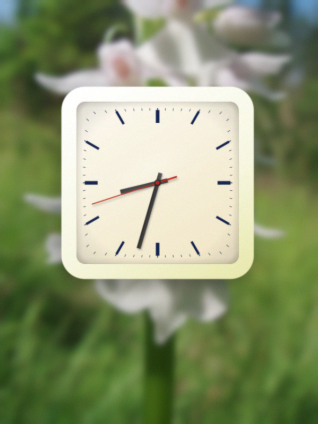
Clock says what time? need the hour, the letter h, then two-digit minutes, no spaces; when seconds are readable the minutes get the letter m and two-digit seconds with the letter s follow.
8h32m42s
